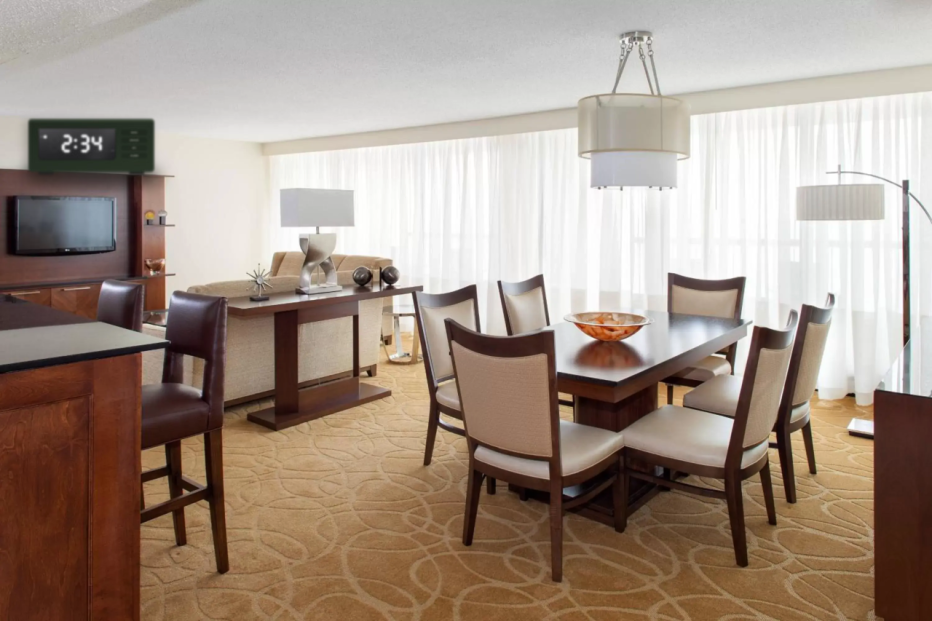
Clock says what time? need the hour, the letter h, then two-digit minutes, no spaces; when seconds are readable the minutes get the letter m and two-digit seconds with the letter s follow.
2h34
